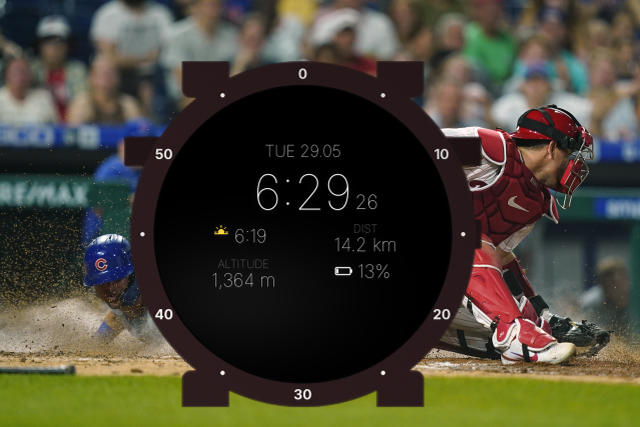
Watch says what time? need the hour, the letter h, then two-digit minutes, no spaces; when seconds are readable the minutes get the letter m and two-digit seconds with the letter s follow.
6h29m26s
